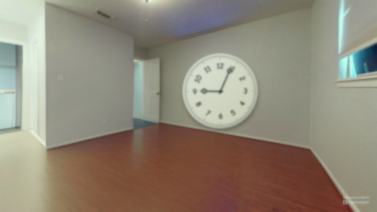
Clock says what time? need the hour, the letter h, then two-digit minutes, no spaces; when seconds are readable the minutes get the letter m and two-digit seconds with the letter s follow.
9h04
